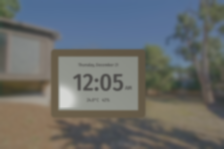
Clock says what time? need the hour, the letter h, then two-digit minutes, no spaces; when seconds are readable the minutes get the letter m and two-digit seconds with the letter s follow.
12h05
